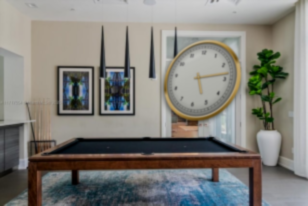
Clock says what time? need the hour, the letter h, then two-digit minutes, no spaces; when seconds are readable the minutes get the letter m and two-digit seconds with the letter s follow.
5h13
